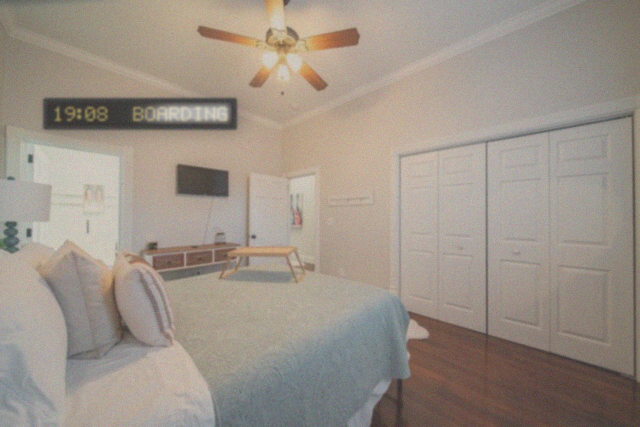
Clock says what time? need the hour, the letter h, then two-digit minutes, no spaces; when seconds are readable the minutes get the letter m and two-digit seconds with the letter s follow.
19h08
